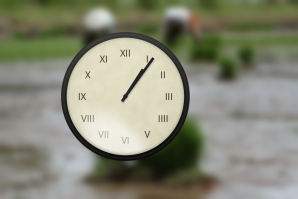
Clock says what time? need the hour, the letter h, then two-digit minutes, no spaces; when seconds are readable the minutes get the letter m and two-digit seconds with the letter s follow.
1h06
